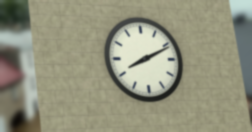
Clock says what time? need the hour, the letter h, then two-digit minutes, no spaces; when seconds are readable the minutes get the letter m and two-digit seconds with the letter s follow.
8h11
